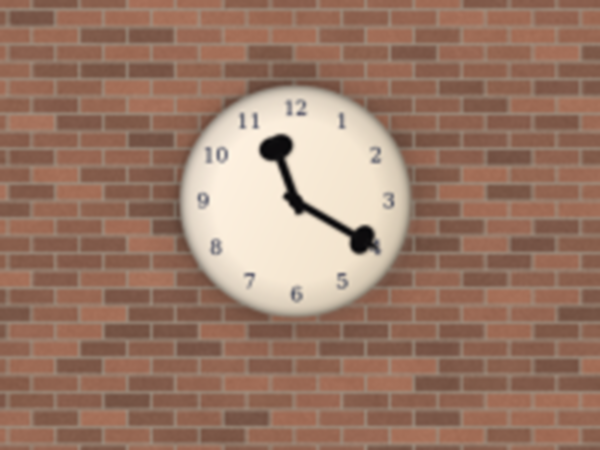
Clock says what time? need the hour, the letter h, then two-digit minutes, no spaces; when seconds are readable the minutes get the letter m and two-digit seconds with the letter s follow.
11h20
